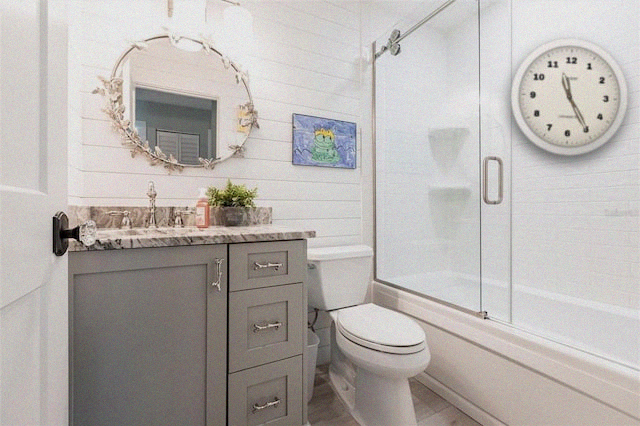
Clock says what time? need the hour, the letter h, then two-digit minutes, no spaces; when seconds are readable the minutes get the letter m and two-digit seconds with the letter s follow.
11h25
